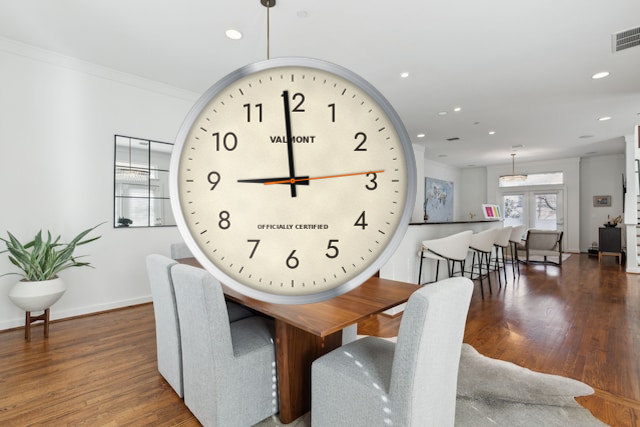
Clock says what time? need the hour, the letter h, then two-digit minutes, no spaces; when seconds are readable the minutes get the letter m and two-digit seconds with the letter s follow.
8h59m14s
